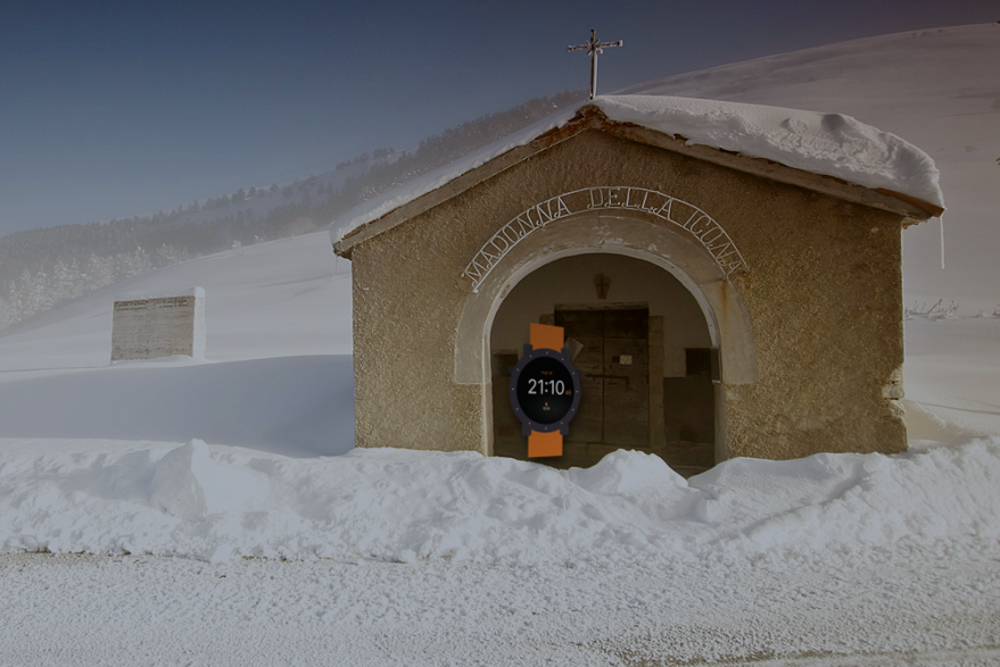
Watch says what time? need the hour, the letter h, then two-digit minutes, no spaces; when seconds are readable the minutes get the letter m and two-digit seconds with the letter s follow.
21h10
